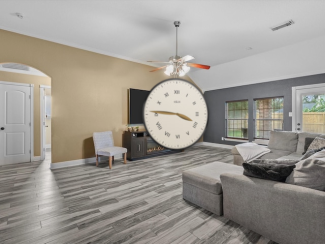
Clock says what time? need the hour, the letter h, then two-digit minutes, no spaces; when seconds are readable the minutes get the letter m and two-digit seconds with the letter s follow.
3h46
